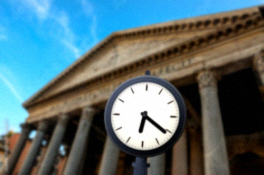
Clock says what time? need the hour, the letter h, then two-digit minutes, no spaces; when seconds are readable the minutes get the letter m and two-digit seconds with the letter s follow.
6h21
